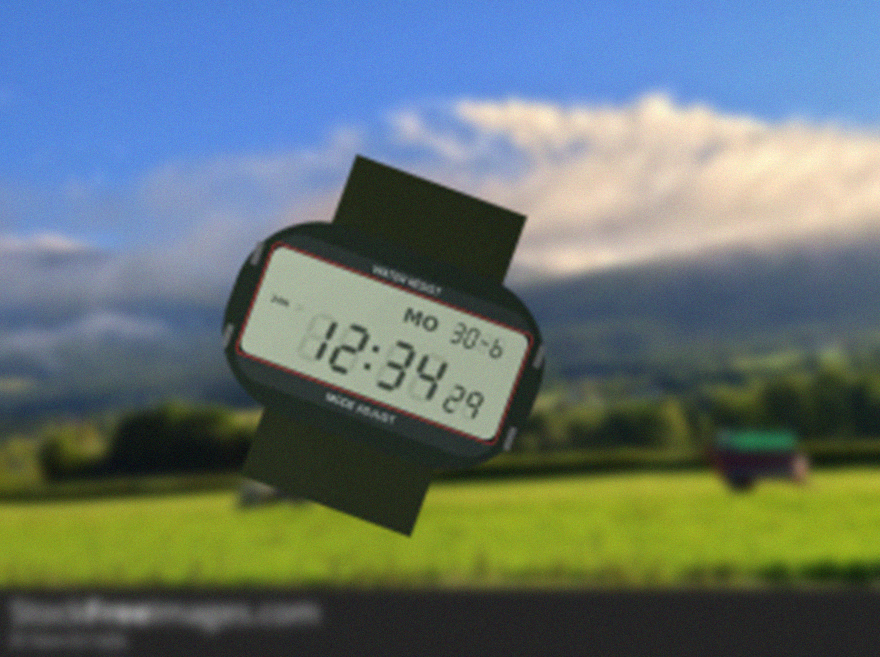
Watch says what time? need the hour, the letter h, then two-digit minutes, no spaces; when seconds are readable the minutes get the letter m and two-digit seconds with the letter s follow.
12h34m29s
